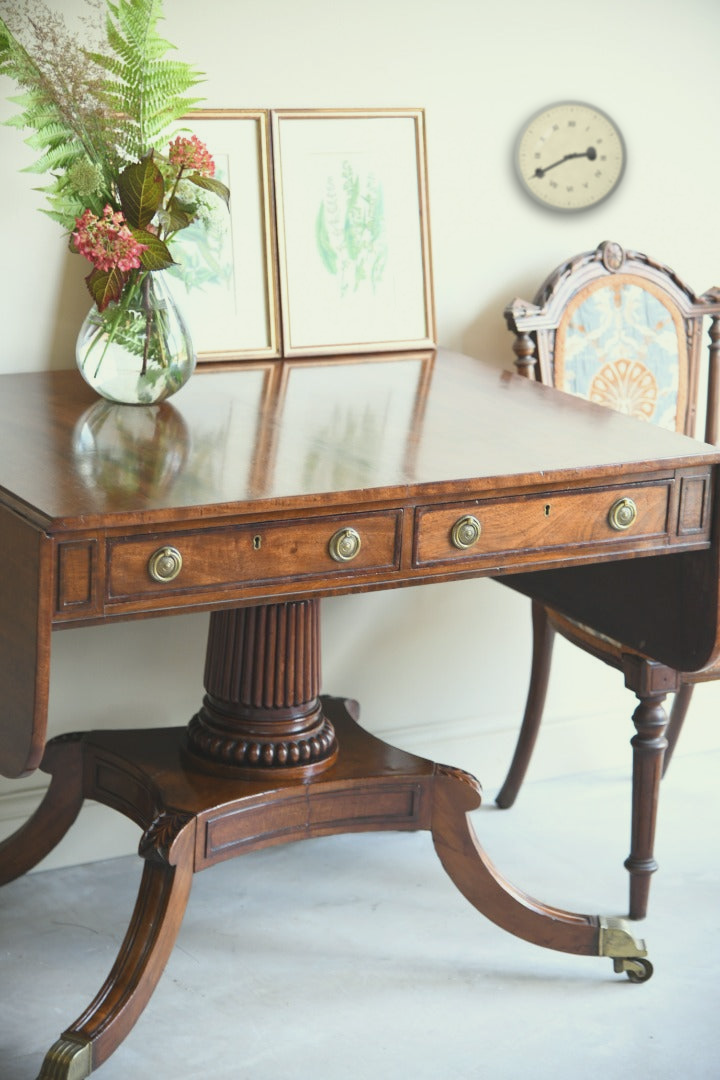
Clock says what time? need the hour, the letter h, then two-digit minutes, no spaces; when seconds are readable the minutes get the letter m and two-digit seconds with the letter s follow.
2h40
